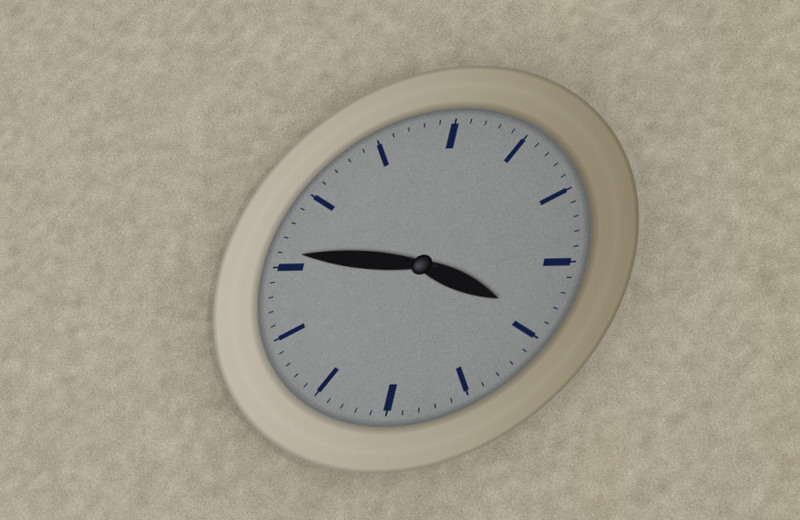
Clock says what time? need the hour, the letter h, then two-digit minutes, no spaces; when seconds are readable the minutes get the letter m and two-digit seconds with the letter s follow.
3h46
